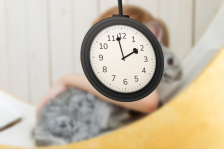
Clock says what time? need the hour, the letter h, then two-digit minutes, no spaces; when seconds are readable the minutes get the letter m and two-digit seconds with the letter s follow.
1h58
